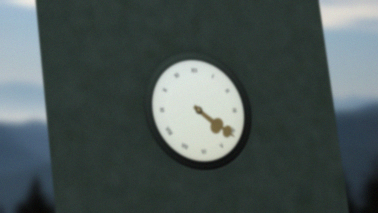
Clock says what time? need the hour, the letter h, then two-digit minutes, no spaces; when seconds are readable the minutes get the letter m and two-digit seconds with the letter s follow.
4h21
